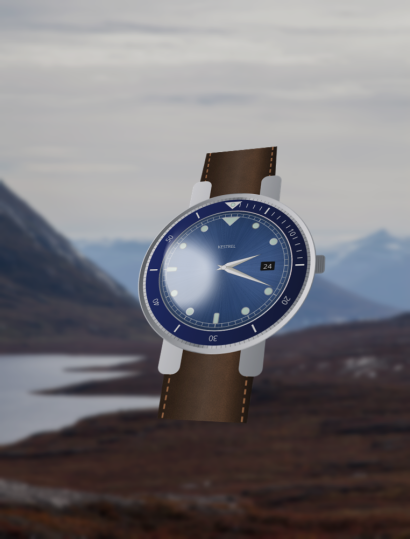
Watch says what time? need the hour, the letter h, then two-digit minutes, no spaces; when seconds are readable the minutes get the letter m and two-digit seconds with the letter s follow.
2h19
